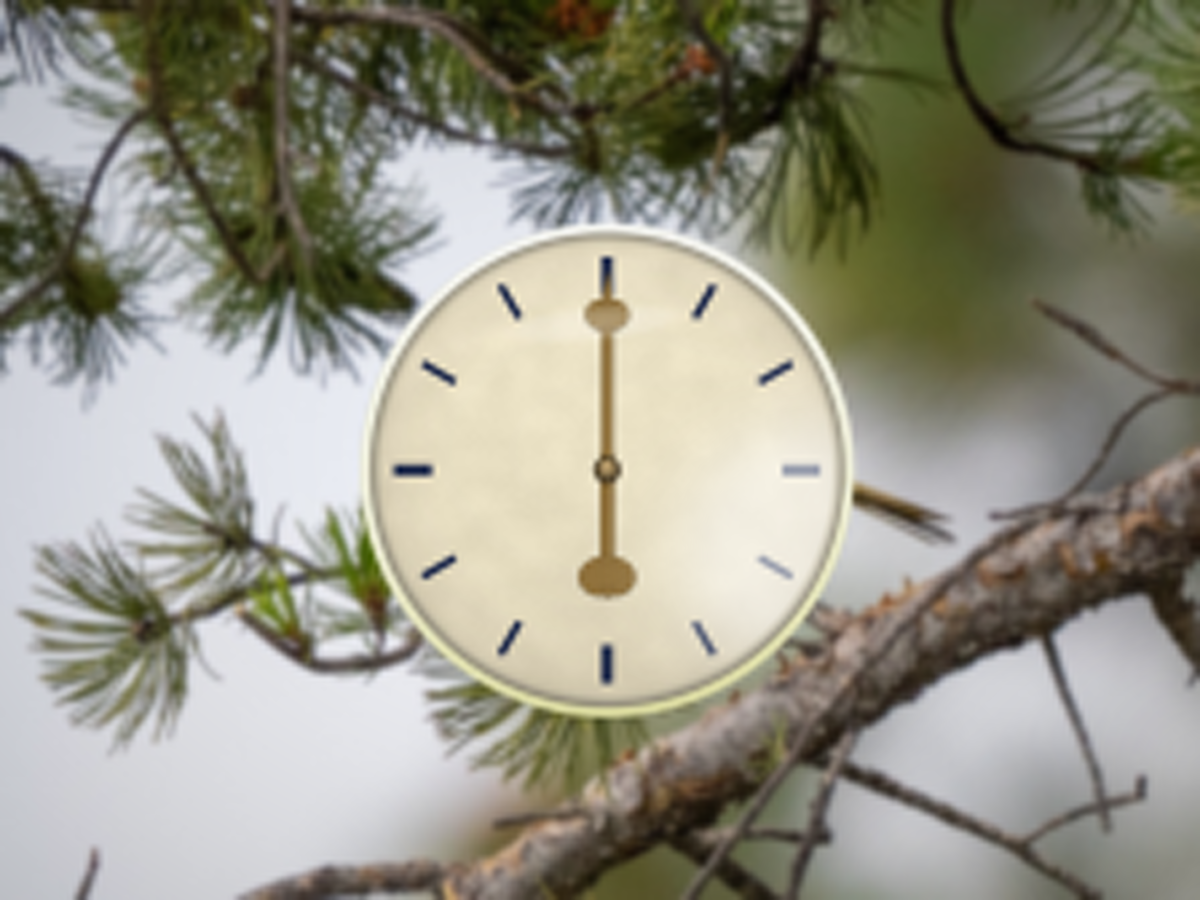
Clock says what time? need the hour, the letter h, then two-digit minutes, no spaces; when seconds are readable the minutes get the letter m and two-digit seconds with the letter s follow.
6h00
